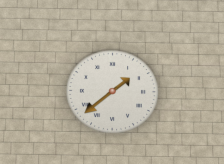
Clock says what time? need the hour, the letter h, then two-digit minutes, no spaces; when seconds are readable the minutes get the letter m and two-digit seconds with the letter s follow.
1h38
